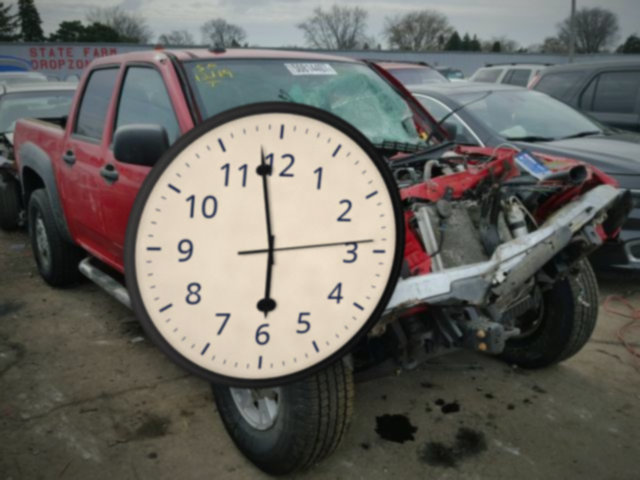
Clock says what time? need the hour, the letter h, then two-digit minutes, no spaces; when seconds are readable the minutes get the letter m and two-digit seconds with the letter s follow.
5h58m14s
